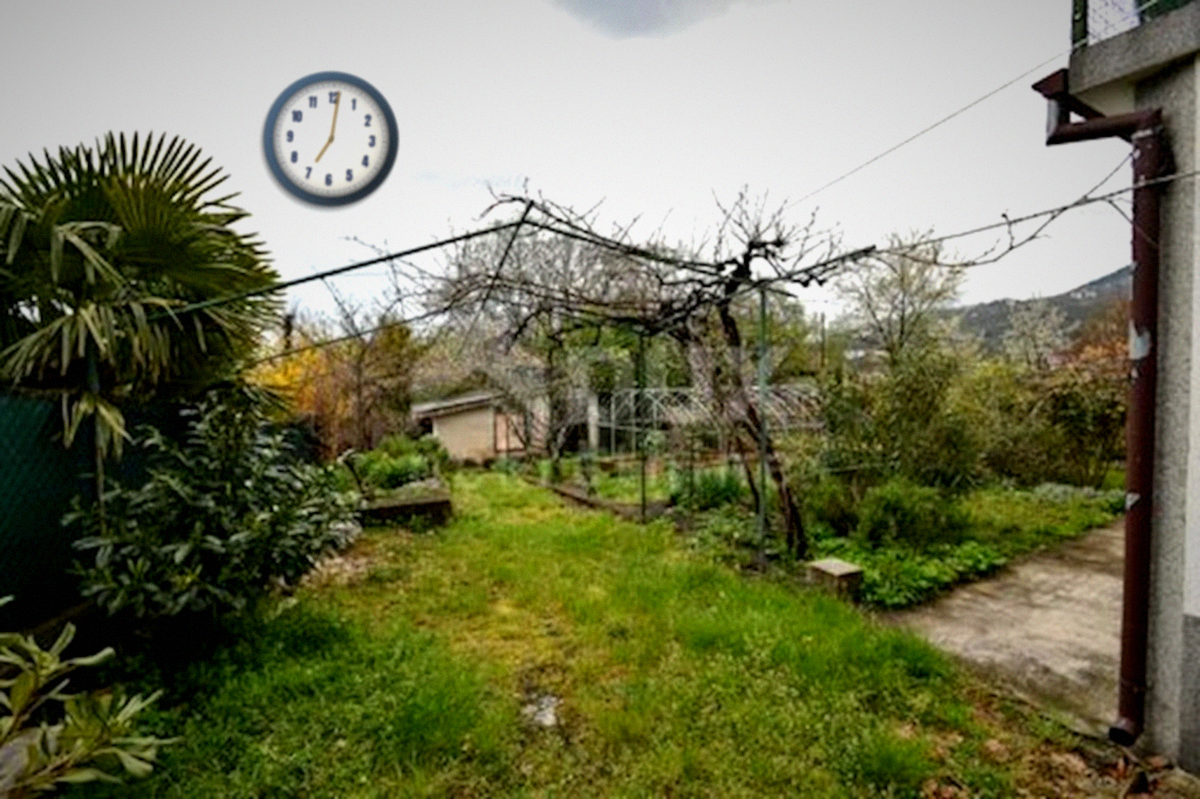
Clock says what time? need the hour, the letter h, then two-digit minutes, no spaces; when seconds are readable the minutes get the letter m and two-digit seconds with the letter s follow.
7h01
